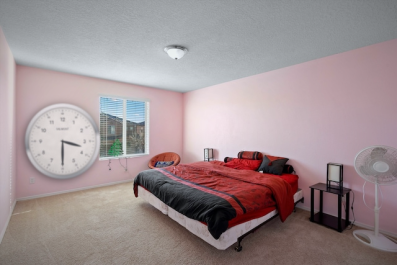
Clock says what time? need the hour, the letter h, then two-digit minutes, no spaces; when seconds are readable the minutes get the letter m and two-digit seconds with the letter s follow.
3h30
